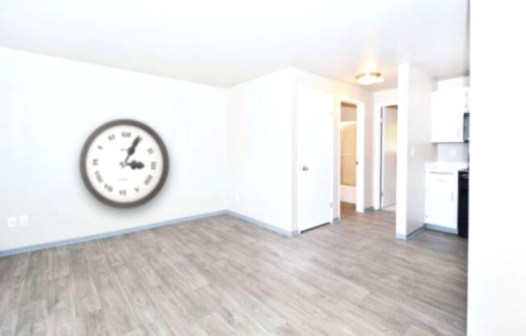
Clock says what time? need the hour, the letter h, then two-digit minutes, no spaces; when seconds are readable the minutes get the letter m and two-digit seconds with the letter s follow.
3h04
